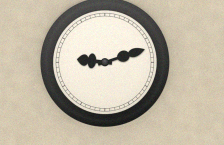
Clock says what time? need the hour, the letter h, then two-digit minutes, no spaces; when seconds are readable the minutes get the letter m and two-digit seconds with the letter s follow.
9h12
